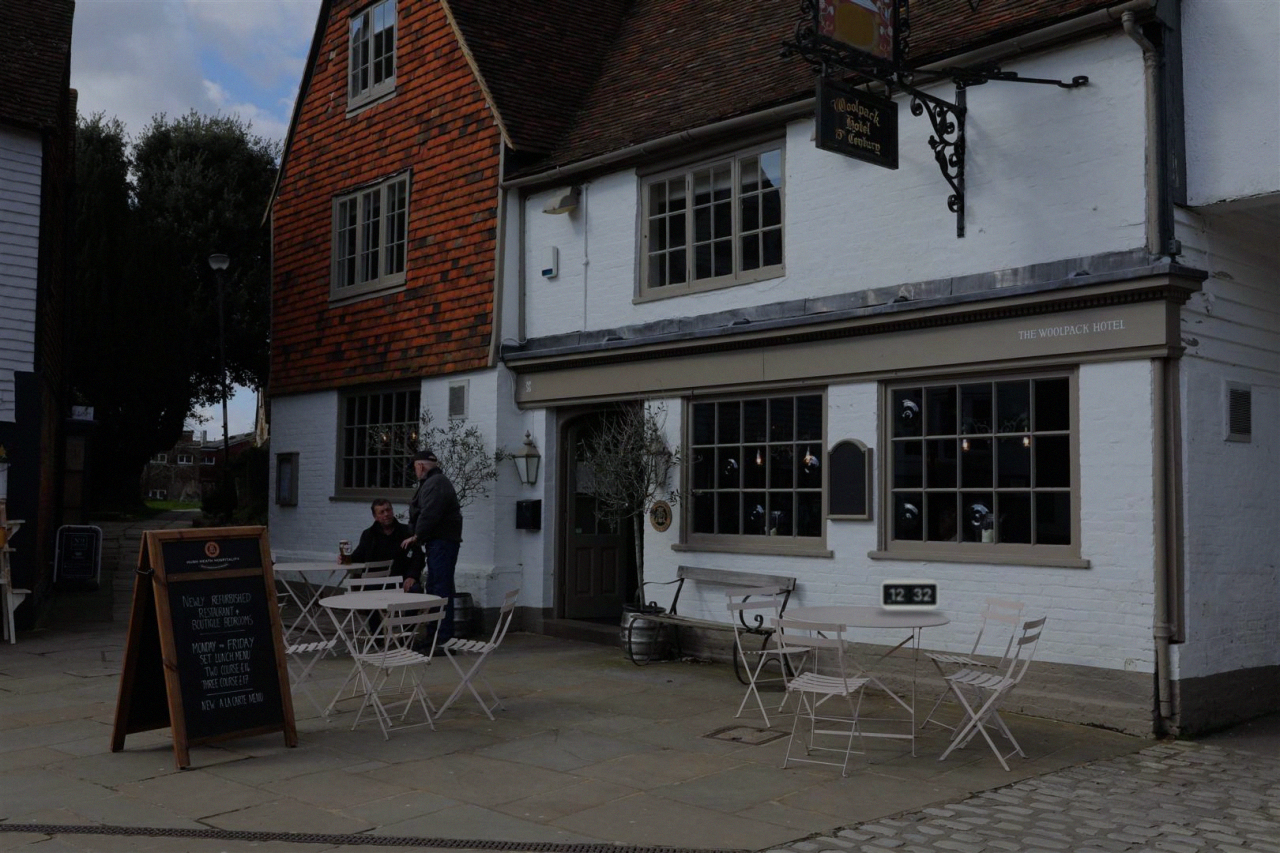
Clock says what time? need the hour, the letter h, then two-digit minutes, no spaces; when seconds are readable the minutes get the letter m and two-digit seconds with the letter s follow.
12h32
